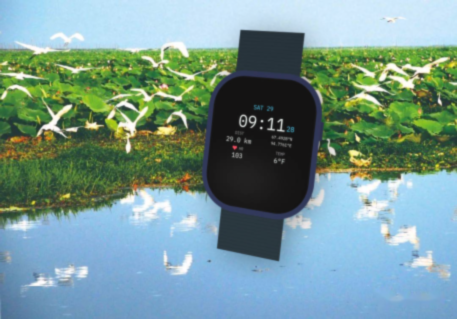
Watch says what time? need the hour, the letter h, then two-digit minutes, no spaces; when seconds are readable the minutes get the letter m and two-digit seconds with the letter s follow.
9h11
